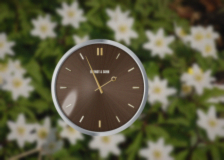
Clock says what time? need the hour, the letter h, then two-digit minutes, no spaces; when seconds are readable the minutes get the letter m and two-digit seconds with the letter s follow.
1h56
